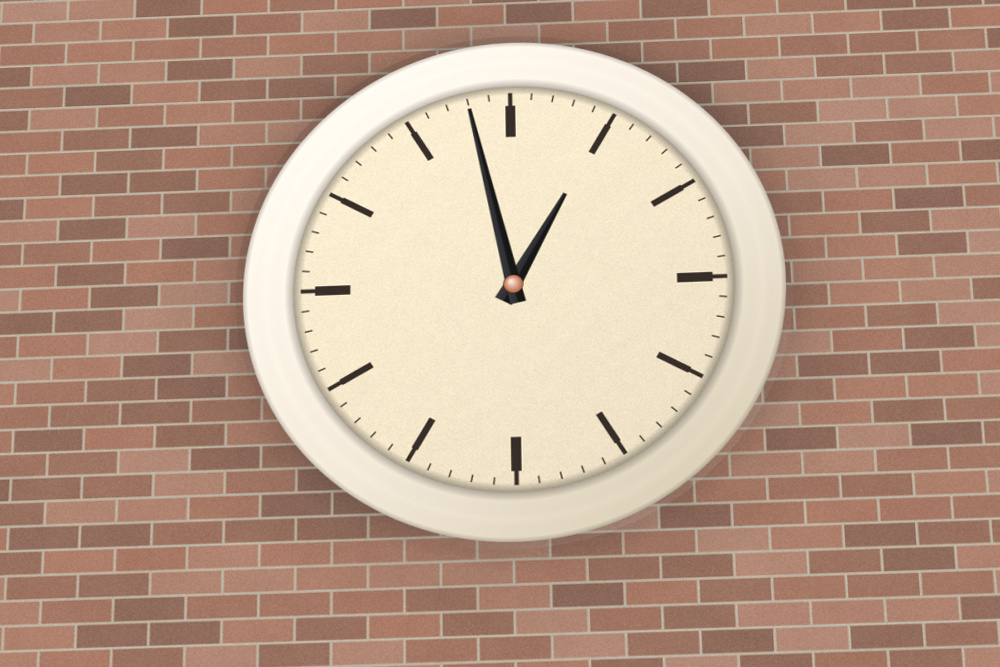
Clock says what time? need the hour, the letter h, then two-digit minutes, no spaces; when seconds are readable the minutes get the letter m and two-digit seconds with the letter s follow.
12h58
